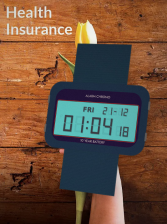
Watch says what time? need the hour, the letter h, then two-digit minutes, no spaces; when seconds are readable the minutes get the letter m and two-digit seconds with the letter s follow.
1h04m18s
